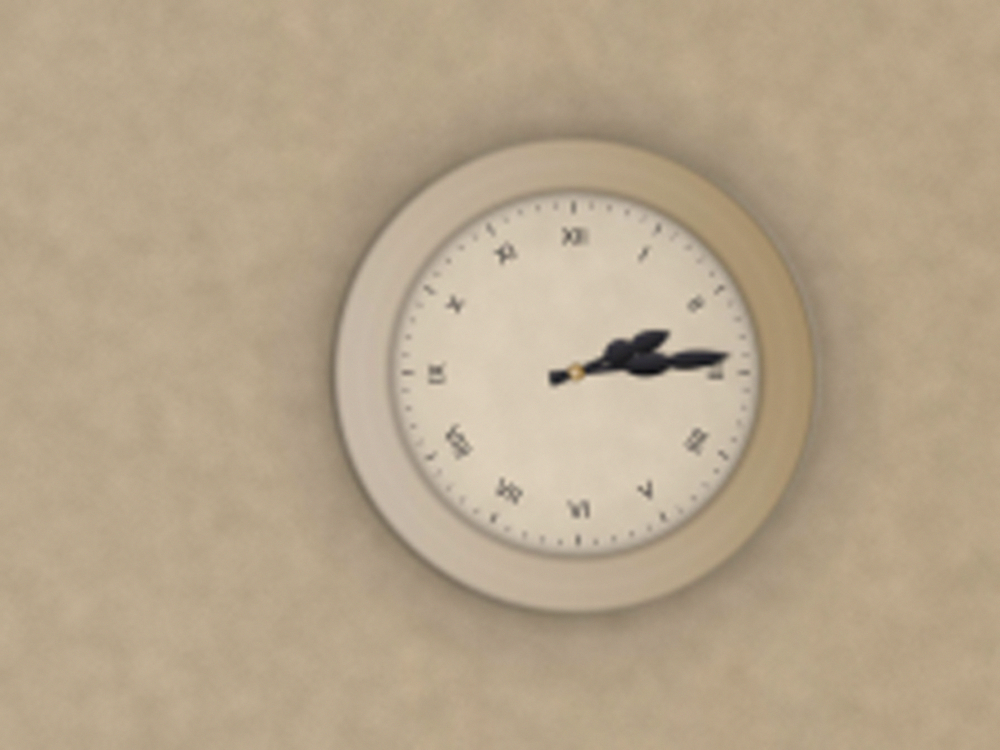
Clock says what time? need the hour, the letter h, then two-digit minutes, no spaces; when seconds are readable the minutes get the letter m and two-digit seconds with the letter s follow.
2h14
